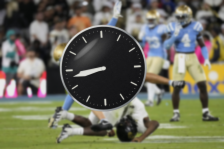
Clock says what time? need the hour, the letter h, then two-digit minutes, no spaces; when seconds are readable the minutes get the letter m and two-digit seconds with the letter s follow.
8h43
